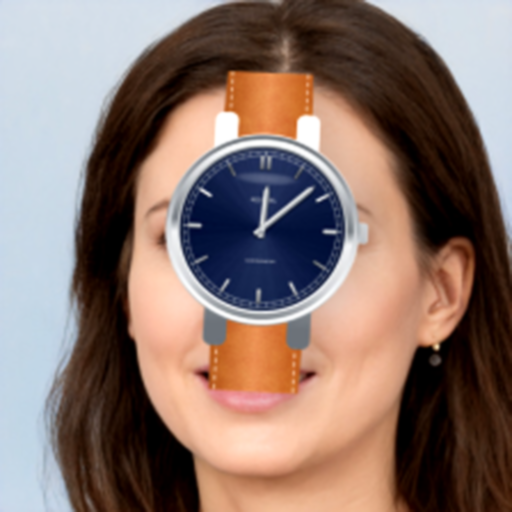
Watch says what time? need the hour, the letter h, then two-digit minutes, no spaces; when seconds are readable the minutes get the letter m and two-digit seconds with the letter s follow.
12h08
